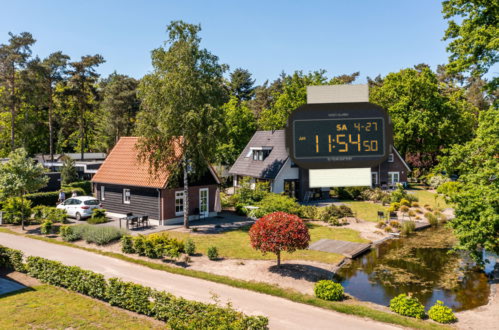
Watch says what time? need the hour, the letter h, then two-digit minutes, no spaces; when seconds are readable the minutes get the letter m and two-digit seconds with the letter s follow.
11h54m50s
